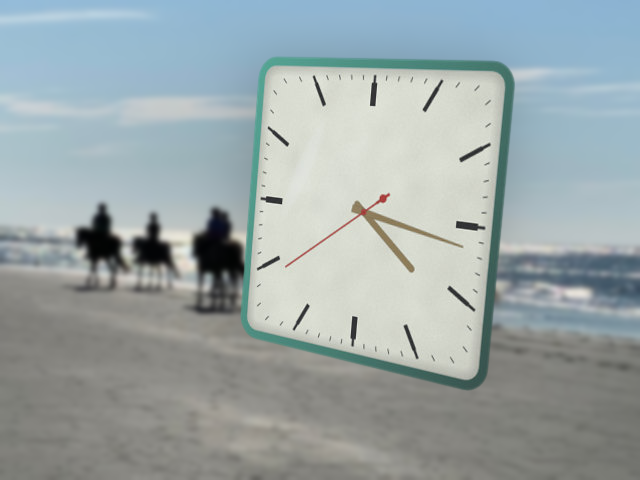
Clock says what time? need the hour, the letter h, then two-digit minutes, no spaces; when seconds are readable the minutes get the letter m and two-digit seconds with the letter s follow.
4h16m39s
